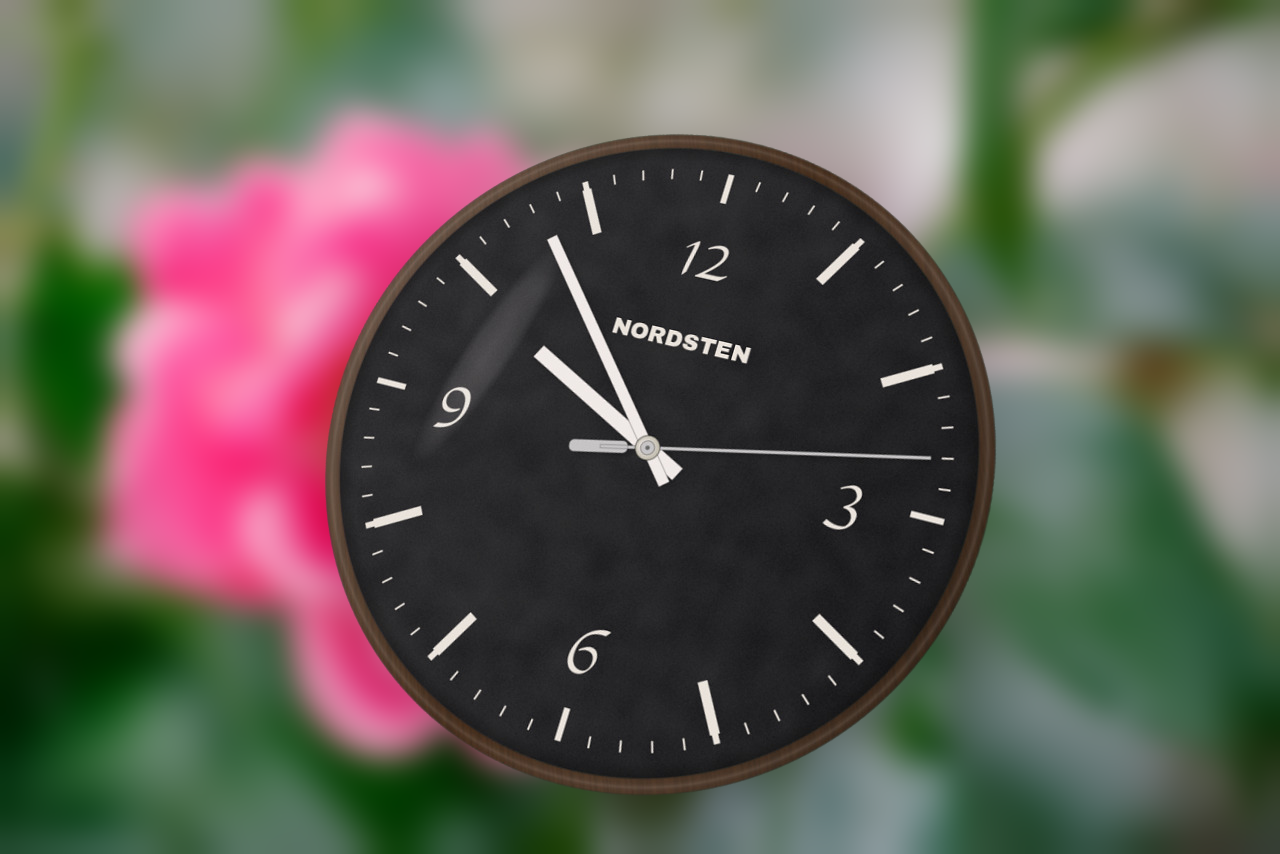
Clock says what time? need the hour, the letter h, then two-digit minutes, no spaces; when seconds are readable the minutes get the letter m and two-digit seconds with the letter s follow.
9h53m13s
